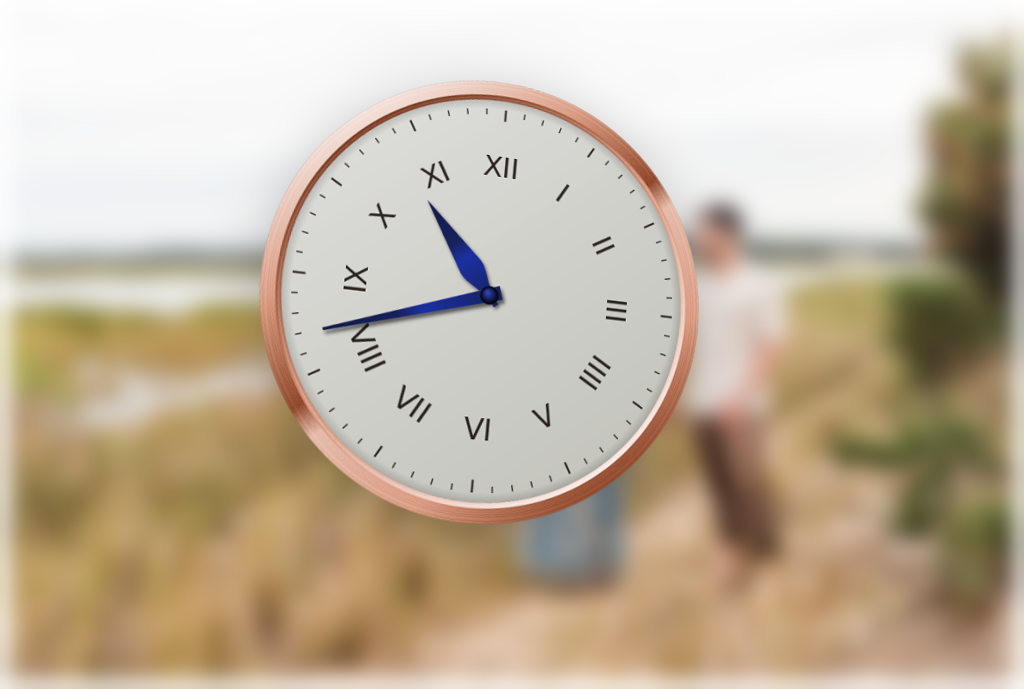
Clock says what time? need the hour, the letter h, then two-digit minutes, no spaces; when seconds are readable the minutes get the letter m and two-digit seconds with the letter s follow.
10h42
